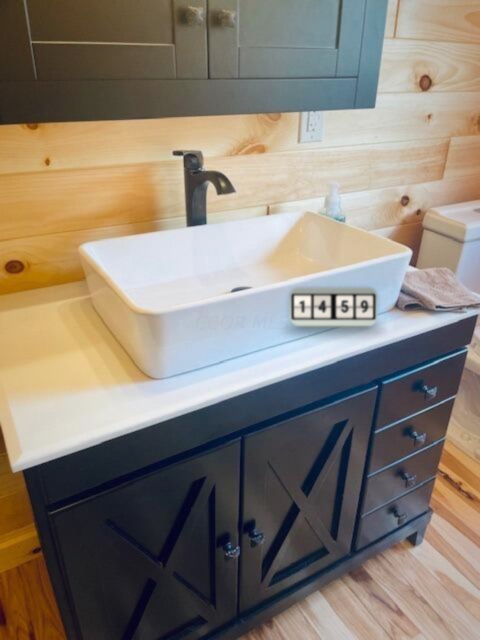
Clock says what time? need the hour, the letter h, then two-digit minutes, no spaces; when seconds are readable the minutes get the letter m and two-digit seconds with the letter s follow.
14h59
